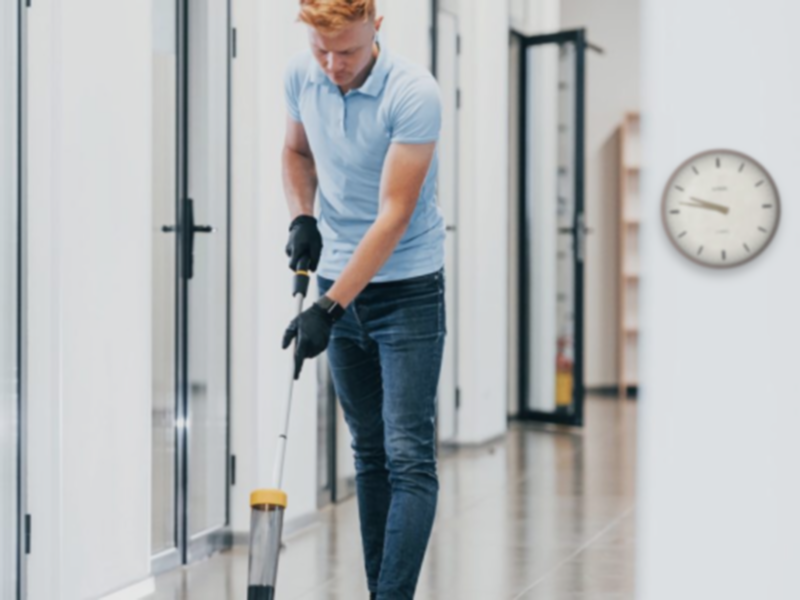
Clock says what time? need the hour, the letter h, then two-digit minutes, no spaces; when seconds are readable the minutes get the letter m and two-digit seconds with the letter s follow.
9h47
